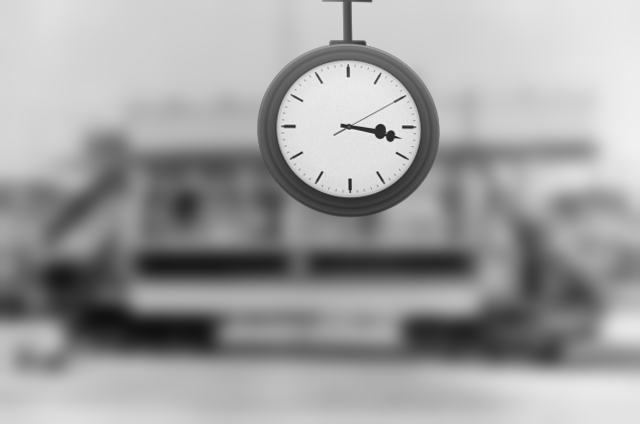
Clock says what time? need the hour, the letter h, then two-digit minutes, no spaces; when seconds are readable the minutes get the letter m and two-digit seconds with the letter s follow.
3h17m10s
